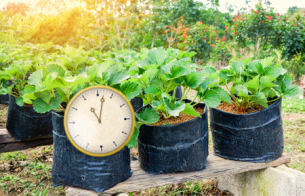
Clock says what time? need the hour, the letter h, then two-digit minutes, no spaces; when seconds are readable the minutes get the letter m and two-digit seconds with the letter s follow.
11h02
